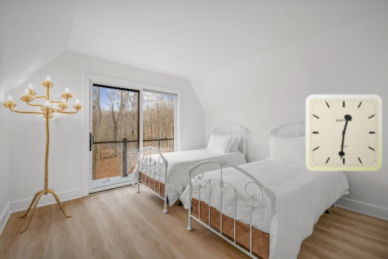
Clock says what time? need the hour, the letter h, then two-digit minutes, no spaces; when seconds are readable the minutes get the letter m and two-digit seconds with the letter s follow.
12h31
